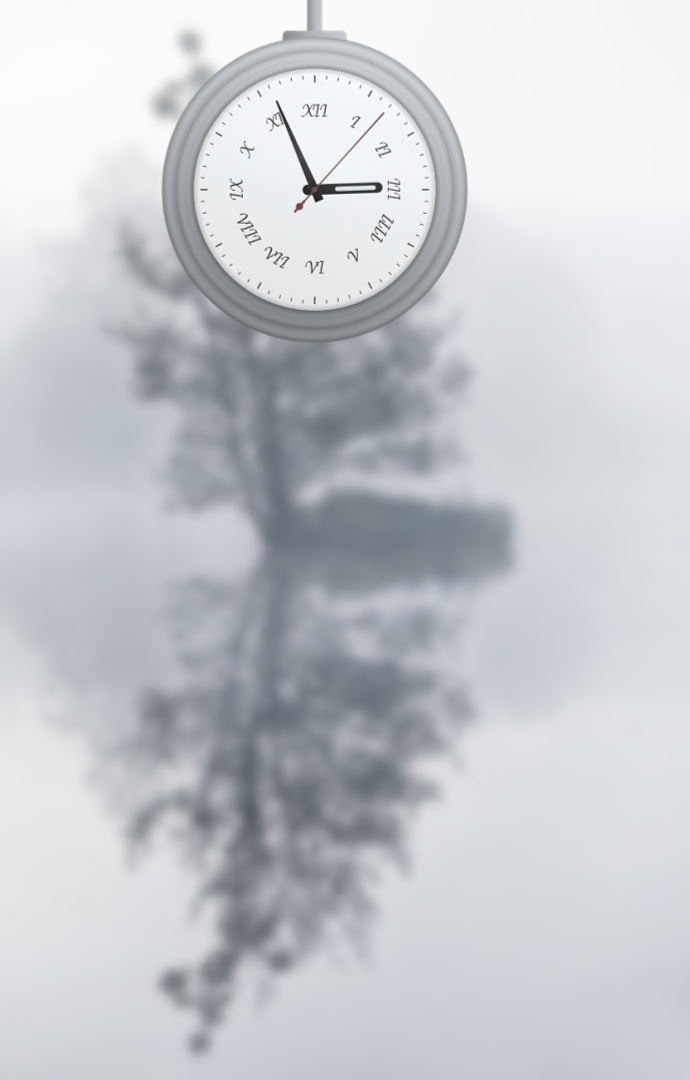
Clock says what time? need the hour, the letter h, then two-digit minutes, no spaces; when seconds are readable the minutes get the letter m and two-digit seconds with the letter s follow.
2h56m07s
